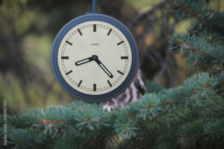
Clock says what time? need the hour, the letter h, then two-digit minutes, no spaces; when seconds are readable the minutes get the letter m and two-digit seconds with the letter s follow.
8h23
